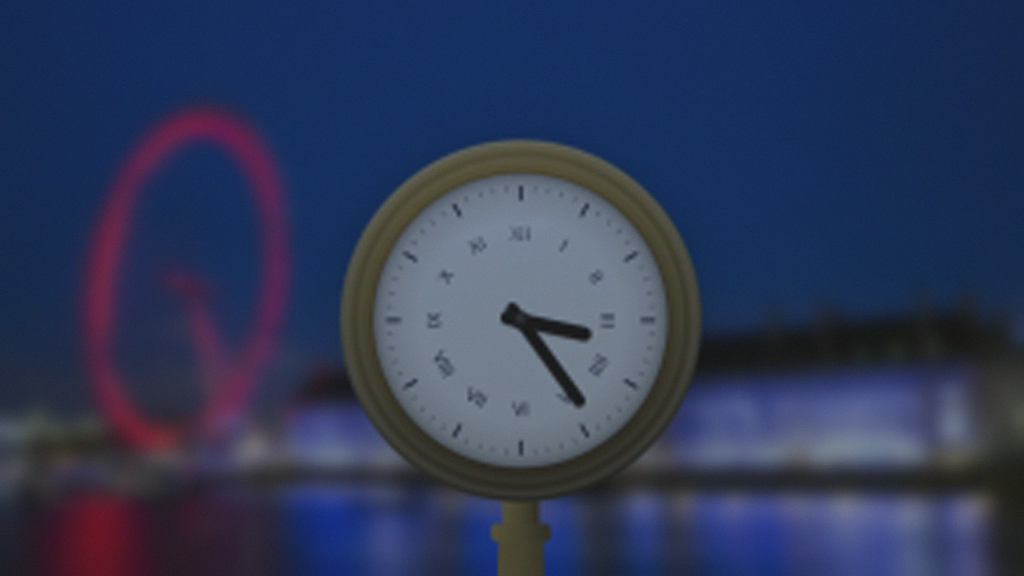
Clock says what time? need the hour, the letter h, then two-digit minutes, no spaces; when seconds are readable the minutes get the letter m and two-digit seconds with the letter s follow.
3h24
